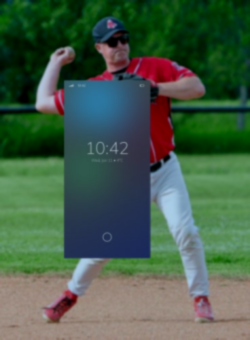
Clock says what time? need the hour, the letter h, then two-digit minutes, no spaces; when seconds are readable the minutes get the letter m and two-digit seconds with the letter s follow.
10h42
